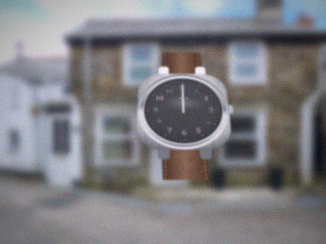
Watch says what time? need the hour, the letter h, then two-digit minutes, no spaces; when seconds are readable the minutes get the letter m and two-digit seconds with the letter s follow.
12h00
